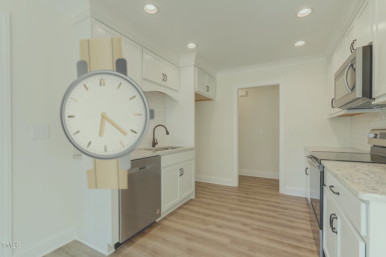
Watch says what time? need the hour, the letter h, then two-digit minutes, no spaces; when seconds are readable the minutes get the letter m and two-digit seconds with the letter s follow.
6h22
